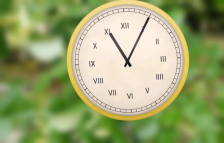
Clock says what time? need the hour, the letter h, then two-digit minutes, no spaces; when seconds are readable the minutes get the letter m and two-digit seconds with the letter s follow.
11h05
